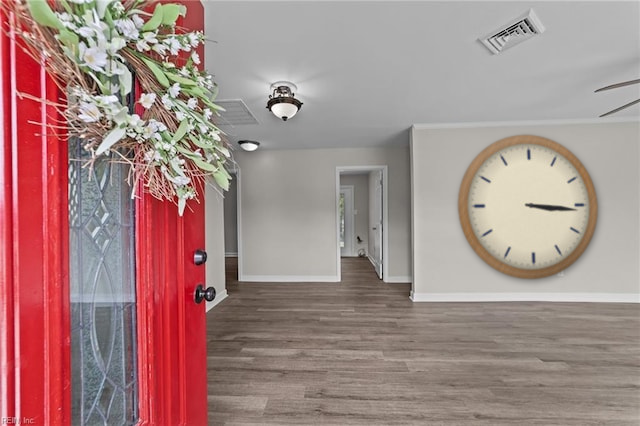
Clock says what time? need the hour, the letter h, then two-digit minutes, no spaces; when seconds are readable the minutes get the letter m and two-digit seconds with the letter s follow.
3h16
